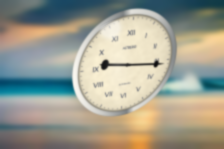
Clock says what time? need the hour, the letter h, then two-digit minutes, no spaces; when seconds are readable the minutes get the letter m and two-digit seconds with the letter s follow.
9h16
